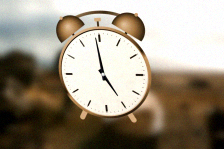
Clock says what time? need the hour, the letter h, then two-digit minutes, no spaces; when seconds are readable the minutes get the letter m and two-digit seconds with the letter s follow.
4h59
